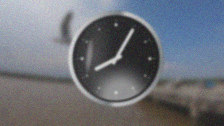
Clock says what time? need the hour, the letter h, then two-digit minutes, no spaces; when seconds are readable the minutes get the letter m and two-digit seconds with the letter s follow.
8h05
